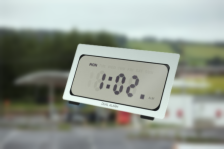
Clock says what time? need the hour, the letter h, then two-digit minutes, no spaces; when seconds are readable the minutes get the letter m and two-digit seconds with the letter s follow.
1h02
